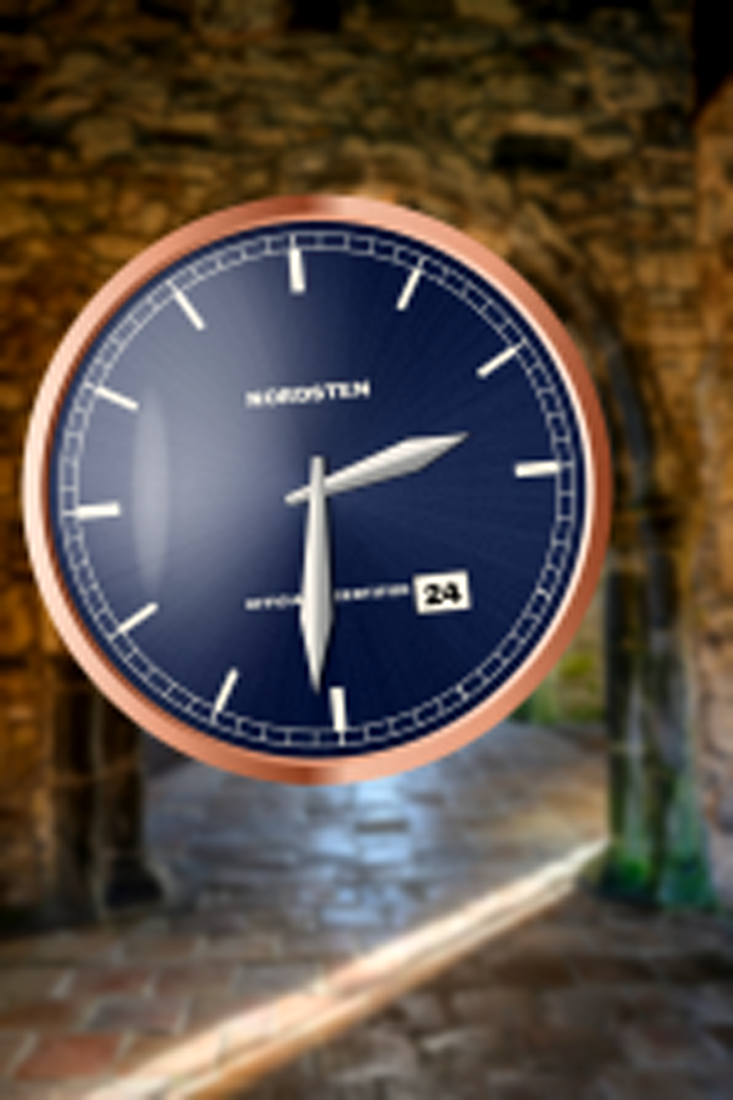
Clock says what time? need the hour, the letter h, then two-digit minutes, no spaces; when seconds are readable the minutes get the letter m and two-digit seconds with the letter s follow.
2h31
